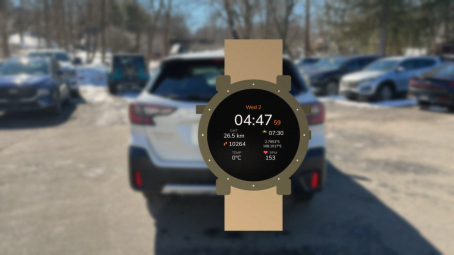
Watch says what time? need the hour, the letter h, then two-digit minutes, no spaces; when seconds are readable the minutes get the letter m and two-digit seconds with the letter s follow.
4h47
